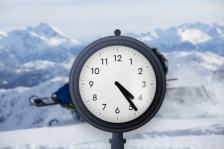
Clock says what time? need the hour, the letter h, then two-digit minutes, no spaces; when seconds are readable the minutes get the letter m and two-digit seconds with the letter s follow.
4h24
